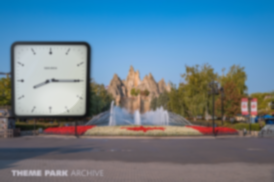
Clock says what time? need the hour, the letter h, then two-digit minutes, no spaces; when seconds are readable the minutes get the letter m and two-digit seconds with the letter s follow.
8h15
